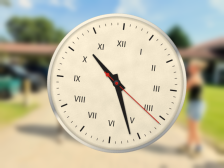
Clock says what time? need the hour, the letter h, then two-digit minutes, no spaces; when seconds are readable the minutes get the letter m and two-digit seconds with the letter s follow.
10h26m21s
